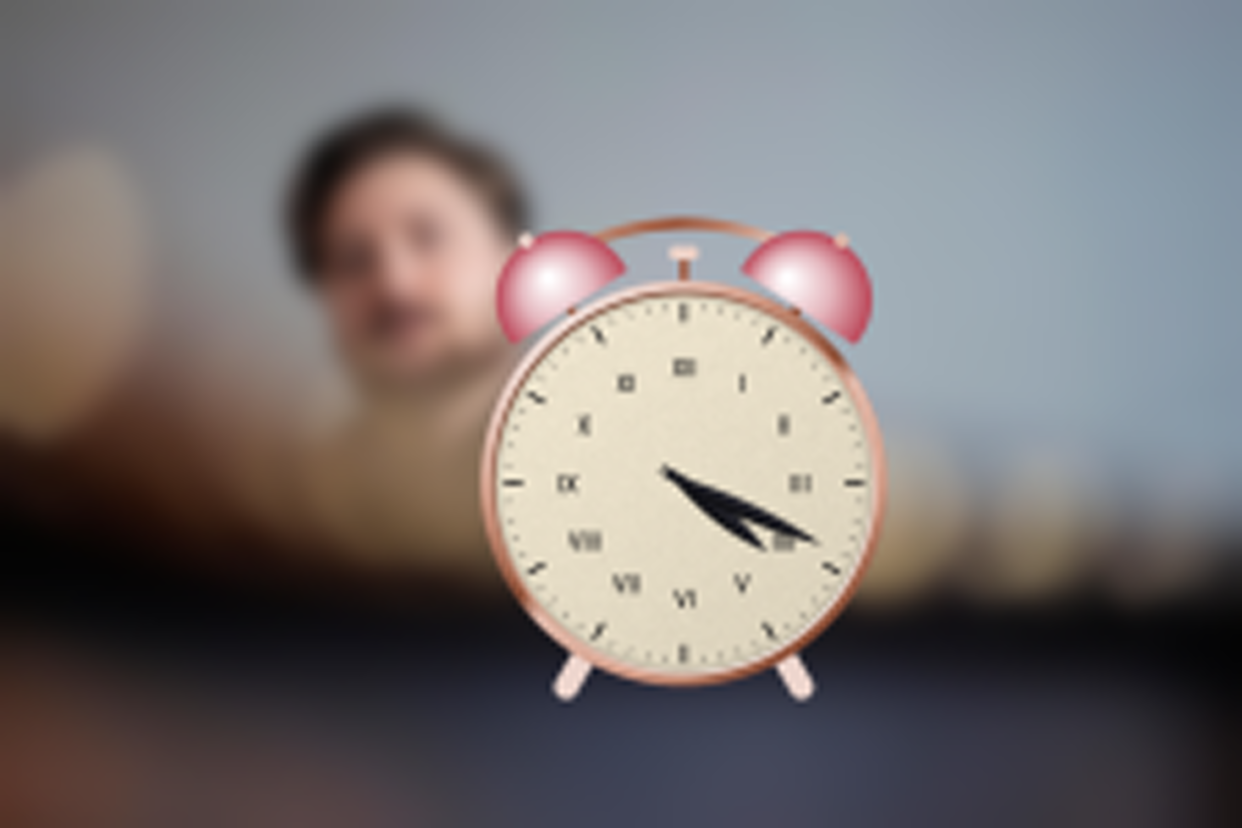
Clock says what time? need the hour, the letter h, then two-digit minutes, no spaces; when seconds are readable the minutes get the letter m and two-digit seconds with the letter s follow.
4h19
